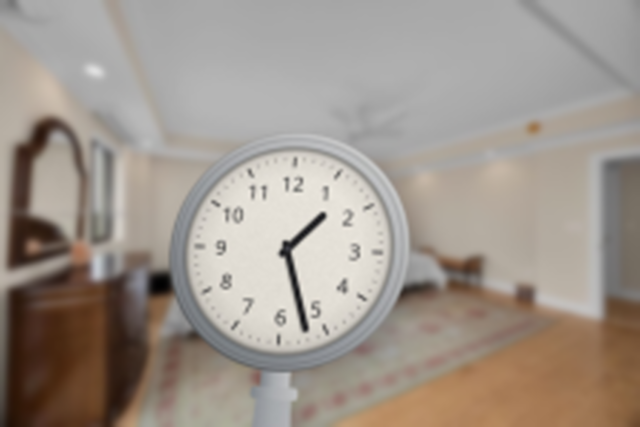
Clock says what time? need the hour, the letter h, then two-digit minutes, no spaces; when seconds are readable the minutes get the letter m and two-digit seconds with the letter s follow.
1h27
